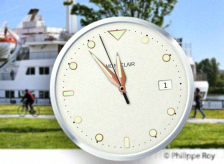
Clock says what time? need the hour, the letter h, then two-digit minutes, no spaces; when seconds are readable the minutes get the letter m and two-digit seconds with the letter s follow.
11h53m57s
